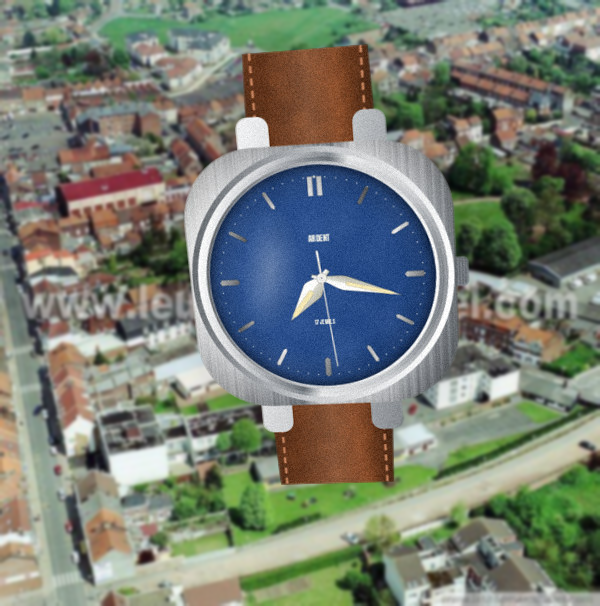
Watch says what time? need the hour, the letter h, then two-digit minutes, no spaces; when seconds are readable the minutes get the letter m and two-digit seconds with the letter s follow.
7h17m29s
